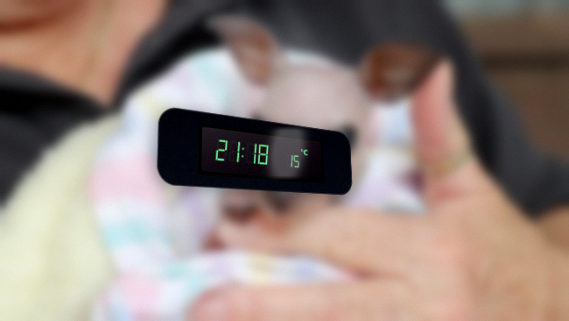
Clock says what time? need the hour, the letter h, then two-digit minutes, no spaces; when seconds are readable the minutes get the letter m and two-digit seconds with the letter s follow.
21h18
